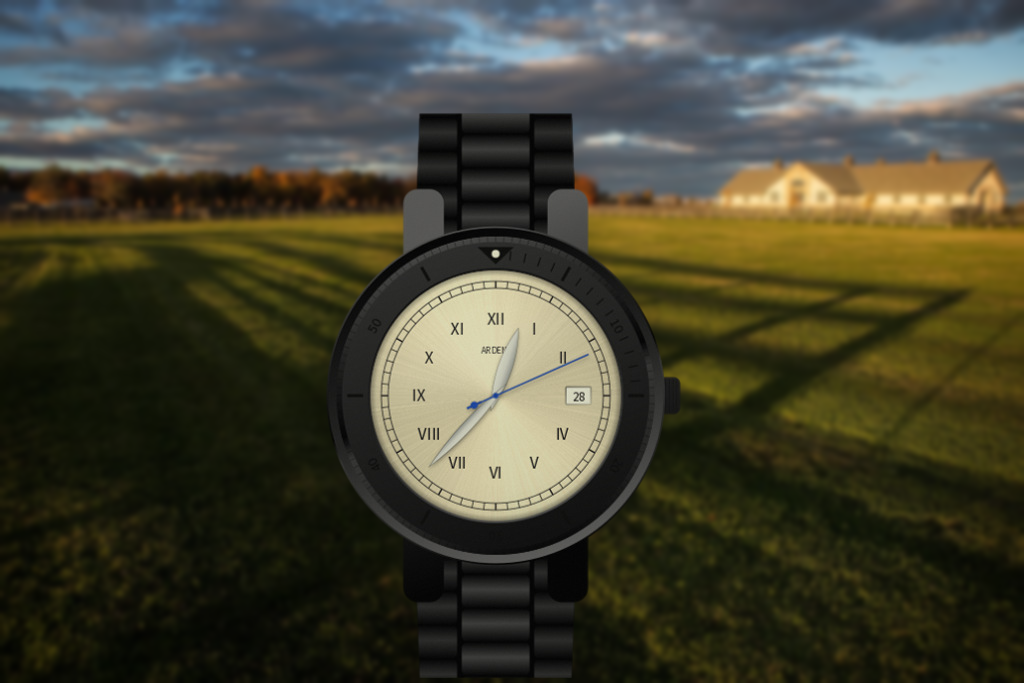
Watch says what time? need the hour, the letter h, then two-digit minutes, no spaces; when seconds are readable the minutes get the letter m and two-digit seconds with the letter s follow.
12h37m11s
